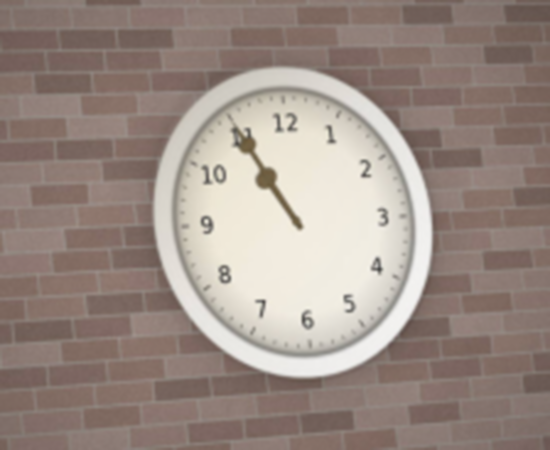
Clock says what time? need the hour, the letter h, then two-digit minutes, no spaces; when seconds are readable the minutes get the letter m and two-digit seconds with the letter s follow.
10h55
